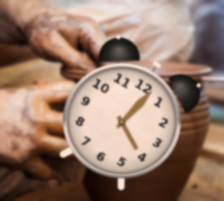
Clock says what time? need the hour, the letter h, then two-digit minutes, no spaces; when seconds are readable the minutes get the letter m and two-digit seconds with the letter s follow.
4h02
